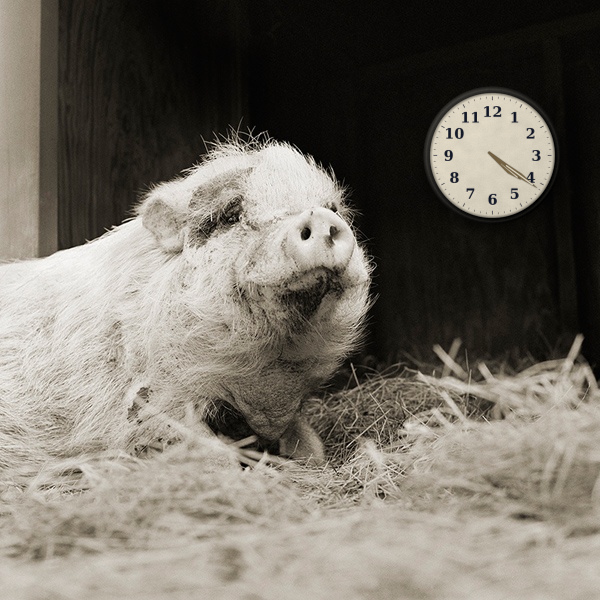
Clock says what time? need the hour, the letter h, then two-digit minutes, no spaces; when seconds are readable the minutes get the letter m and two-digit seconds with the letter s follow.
4h21
